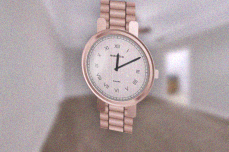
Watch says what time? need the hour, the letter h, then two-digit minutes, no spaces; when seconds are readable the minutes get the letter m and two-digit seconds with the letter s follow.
12h10
